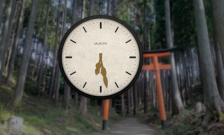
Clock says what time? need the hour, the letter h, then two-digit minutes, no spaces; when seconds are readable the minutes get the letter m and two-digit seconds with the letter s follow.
6h28
